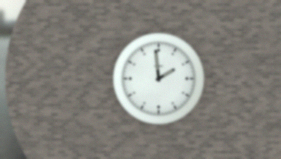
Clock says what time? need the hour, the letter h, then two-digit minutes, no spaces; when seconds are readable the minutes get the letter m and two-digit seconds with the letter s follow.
1h59
